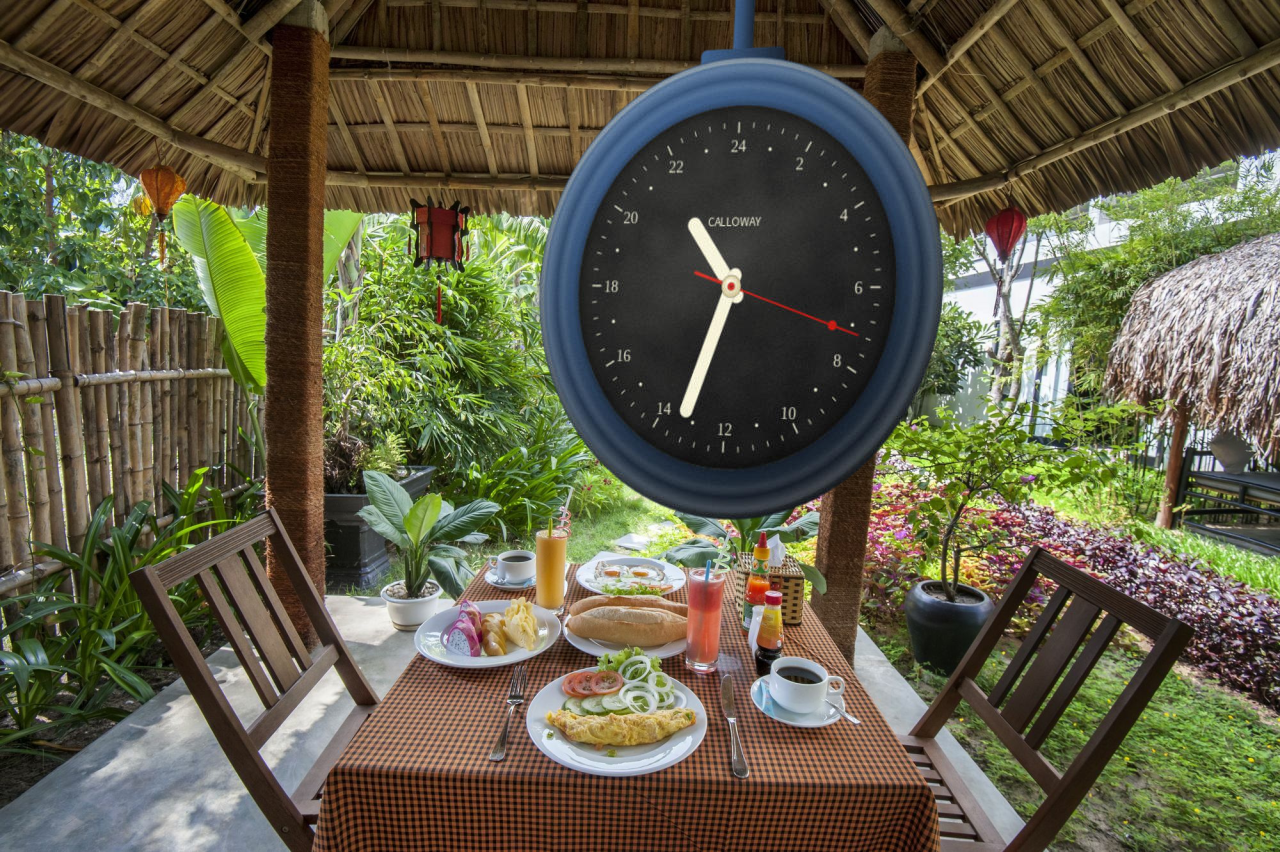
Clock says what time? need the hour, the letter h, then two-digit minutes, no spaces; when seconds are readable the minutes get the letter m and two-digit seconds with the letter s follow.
21h33m18s
